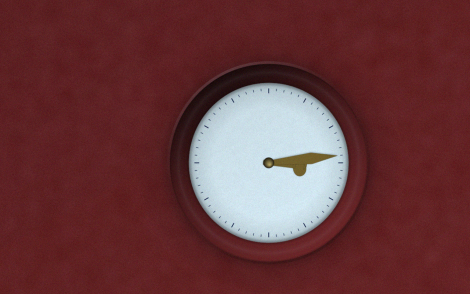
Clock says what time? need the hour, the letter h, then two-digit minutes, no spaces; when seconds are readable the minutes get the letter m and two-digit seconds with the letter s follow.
3h14
